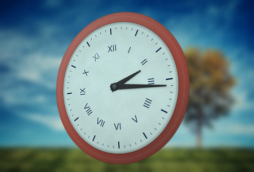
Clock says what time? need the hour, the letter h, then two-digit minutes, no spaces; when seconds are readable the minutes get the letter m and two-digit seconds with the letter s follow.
2h16
